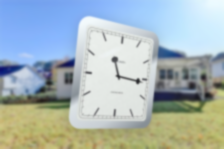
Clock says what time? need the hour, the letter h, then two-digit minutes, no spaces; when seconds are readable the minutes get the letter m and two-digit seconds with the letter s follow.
11h16
